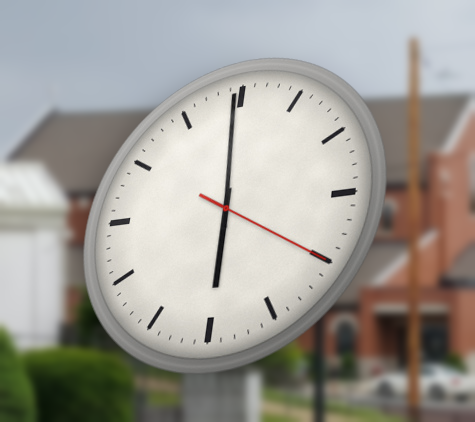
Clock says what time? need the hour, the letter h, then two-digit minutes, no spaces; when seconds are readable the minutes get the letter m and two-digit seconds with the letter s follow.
5h59m20s
